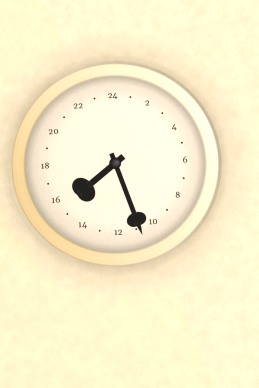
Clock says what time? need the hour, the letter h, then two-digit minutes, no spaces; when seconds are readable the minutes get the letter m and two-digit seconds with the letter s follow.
15h27
